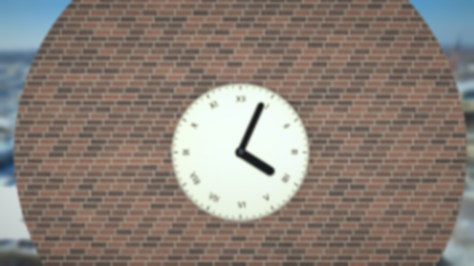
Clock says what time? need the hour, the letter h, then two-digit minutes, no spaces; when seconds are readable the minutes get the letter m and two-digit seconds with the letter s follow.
4h04
